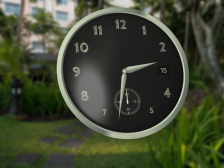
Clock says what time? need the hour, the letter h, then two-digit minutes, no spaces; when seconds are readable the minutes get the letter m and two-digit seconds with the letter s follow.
2h32
